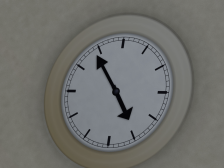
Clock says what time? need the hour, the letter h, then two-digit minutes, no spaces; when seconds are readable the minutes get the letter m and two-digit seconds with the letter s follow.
4h54
